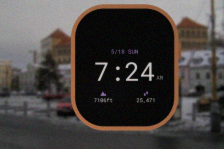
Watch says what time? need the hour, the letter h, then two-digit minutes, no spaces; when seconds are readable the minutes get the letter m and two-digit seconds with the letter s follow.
7h24
